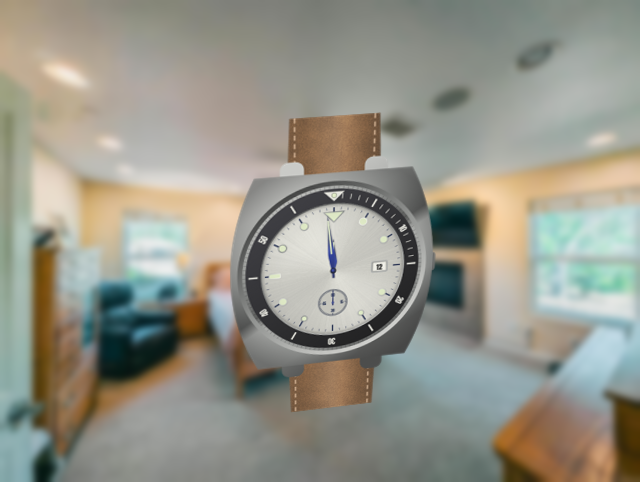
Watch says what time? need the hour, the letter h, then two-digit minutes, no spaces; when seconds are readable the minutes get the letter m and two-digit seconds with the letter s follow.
11h59
